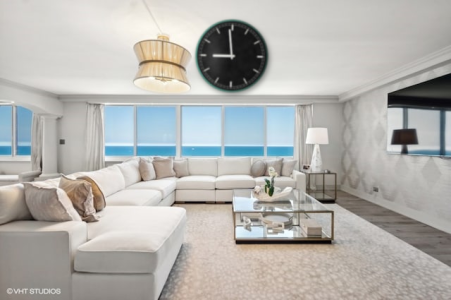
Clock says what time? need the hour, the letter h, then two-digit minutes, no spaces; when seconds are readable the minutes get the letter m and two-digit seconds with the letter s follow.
8h59
